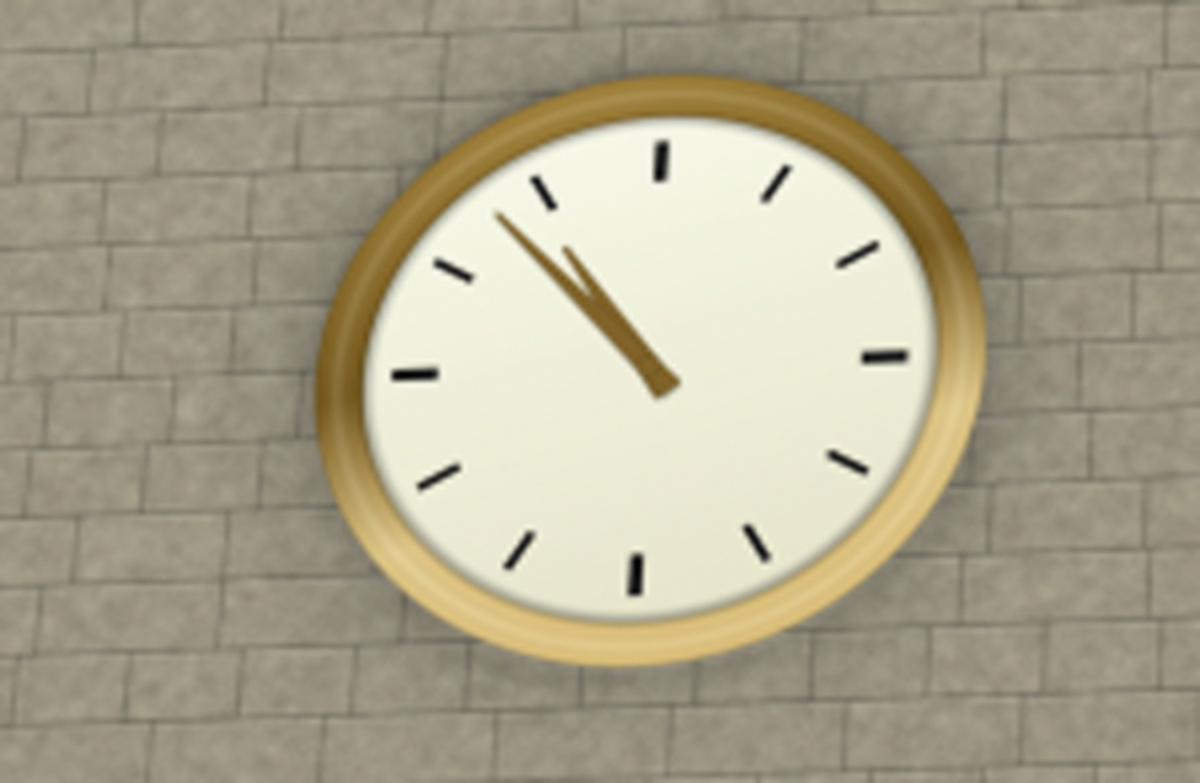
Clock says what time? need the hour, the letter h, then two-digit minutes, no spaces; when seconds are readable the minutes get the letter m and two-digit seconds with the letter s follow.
10h53
